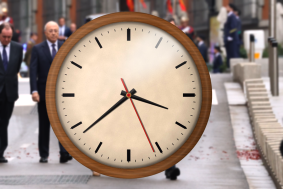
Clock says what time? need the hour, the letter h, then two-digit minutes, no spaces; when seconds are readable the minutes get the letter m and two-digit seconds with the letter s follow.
3h38m26s
